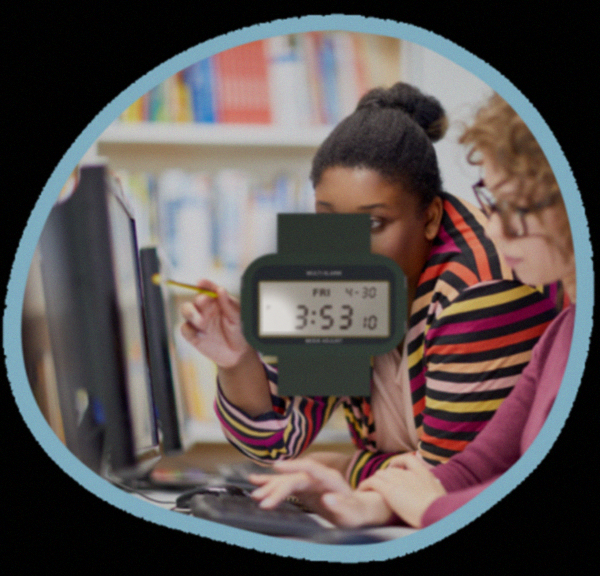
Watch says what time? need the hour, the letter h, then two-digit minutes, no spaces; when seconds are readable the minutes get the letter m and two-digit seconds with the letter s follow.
3h53m10s
